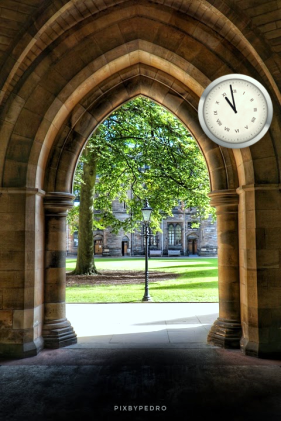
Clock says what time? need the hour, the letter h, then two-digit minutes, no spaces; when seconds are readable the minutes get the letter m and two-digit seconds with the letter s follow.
10h59
